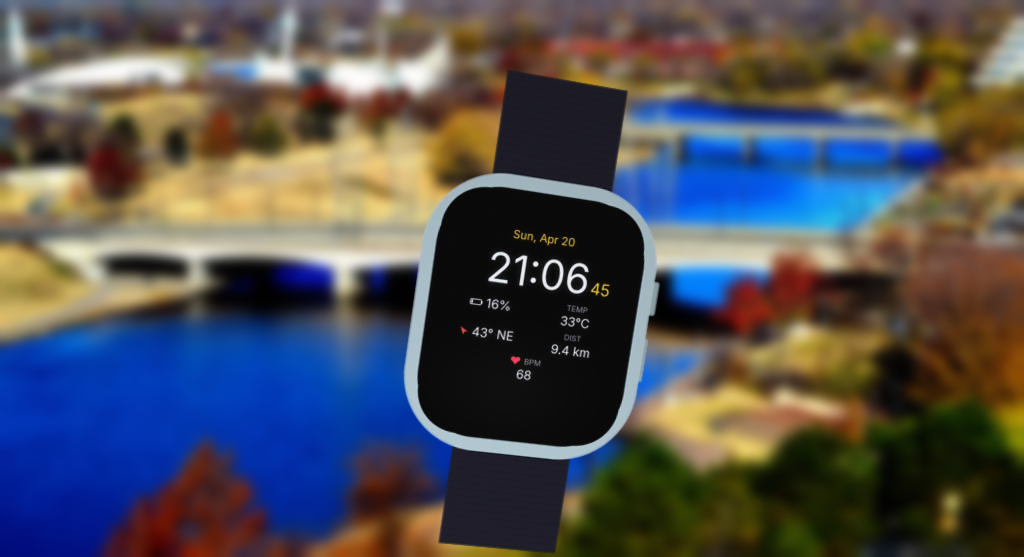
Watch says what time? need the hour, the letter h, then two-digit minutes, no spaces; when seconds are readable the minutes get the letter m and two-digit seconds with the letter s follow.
21h06m45s
